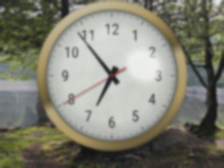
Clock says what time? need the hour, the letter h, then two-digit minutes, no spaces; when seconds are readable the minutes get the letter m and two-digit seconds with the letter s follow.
6h53m40s
